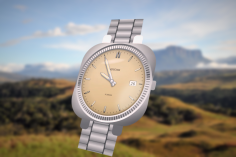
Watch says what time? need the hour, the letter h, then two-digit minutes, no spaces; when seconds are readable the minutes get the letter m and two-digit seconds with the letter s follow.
9h55
